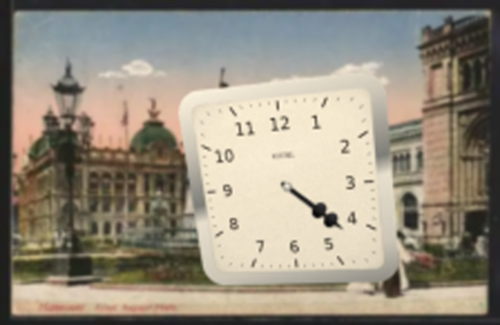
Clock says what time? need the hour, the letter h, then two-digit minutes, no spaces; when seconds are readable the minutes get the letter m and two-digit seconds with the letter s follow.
4h22
